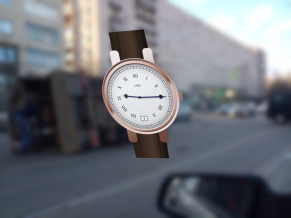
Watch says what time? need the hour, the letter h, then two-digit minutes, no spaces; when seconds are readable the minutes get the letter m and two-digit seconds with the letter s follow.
9h15
